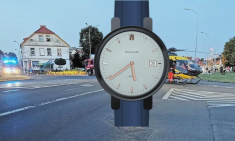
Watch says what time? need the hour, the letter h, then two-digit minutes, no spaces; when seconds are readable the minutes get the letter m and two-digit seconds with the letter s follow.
5h39
